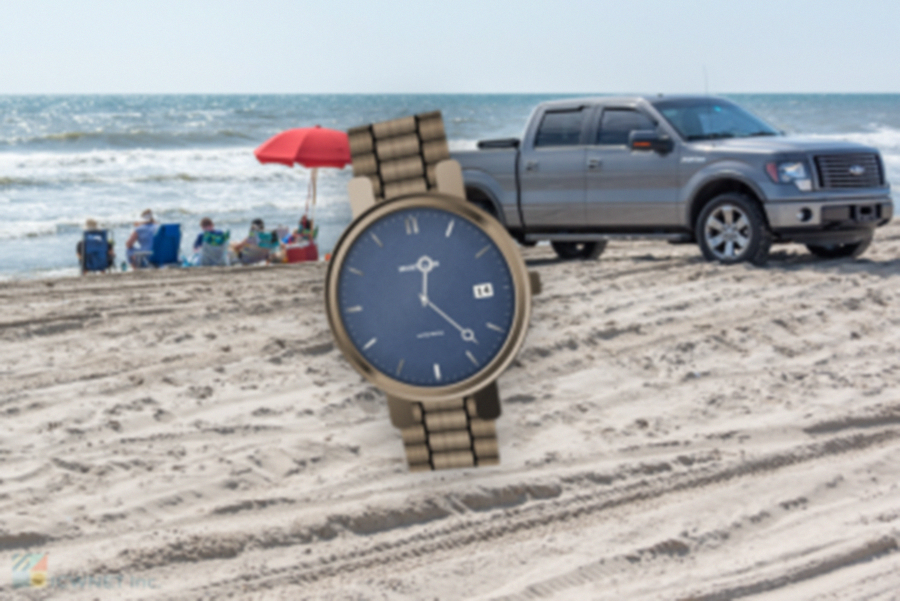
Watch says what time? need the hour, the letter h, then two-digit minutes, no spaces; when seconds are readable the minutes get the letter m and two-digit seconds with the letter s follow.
12h23
